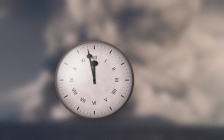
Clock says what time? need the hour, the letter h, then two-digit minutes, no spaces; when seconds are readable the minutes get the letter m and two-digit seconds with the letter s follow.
11h58
